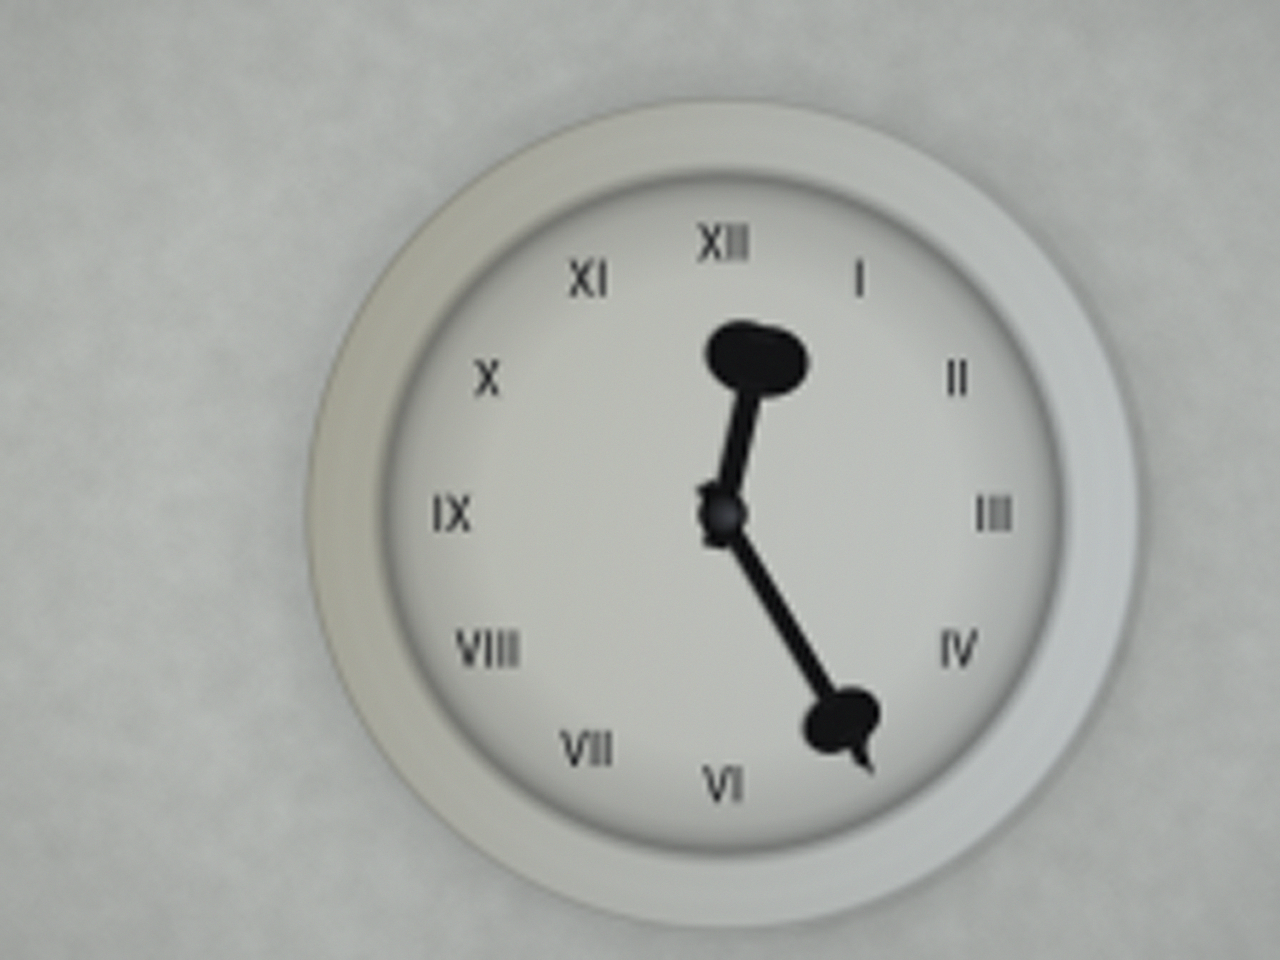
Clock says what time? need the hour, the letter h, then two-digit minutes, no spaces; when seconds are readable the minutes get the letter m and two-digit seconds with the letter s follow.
12h25
